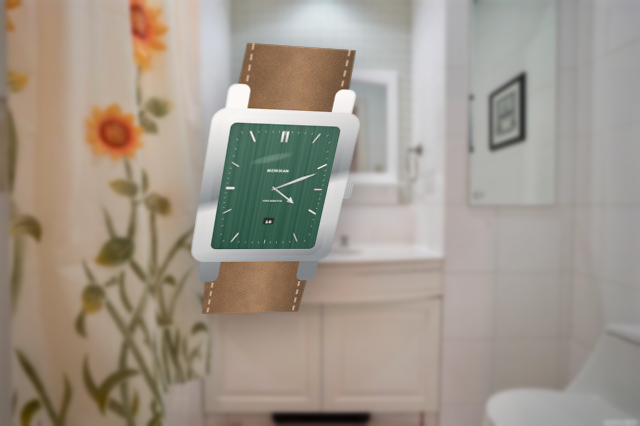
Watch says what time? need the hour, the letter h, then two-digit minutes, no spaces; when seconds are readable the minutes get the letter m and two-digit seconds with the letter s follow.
4h11
